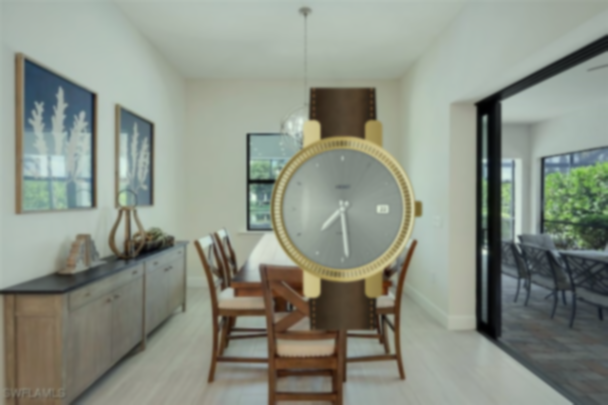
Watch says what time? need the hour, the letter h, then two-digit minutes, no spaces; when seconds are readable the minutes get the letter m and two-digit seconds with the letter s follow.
7h29
